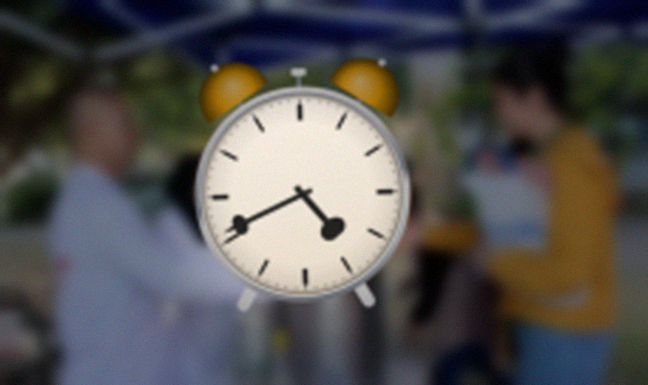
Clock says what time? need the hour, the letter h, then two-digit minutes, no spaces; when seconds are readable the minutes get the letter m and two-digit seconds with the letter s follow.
4h41
